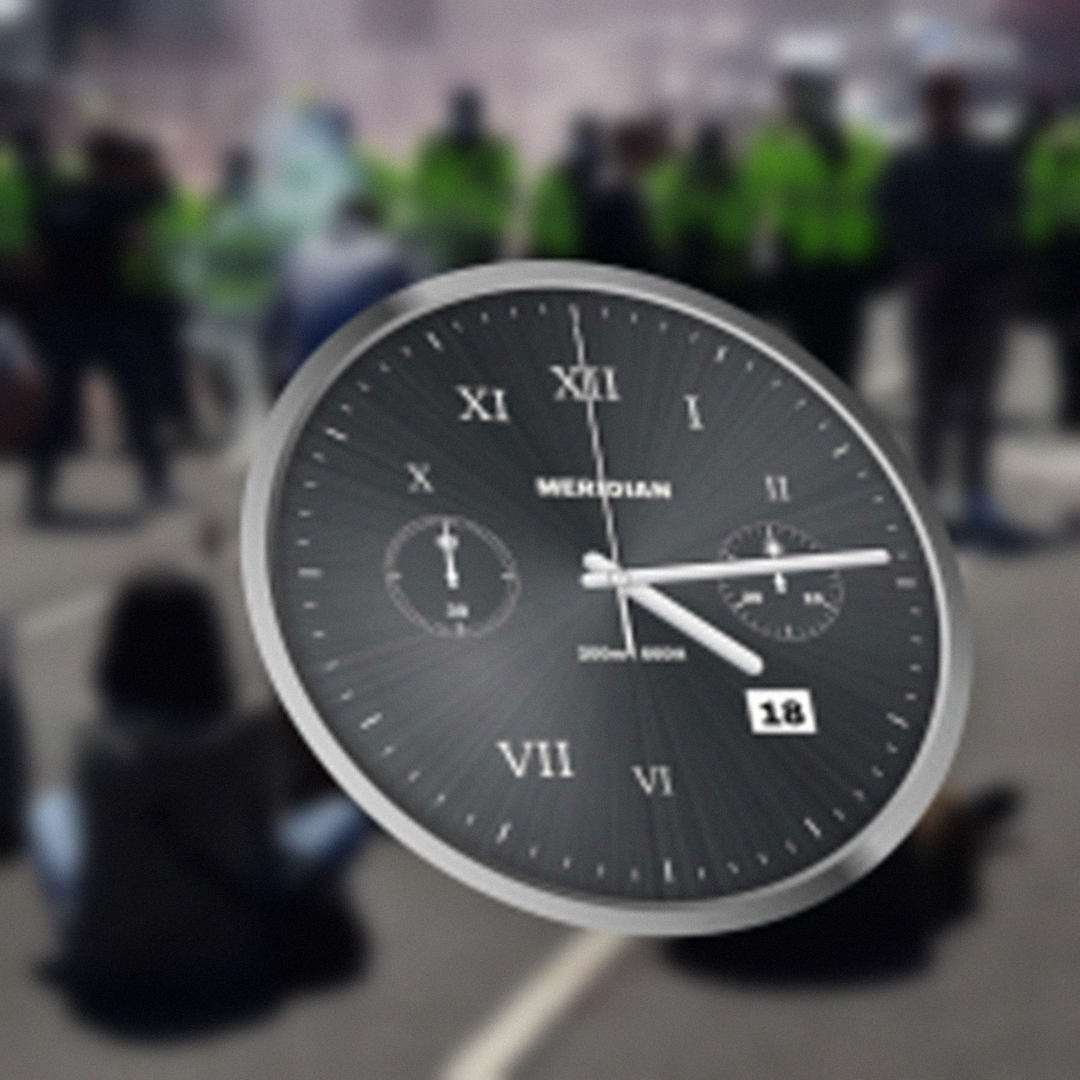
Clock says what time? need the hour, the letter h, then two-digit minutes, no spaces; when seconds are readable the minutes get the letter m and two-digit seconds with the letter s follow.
4h14
